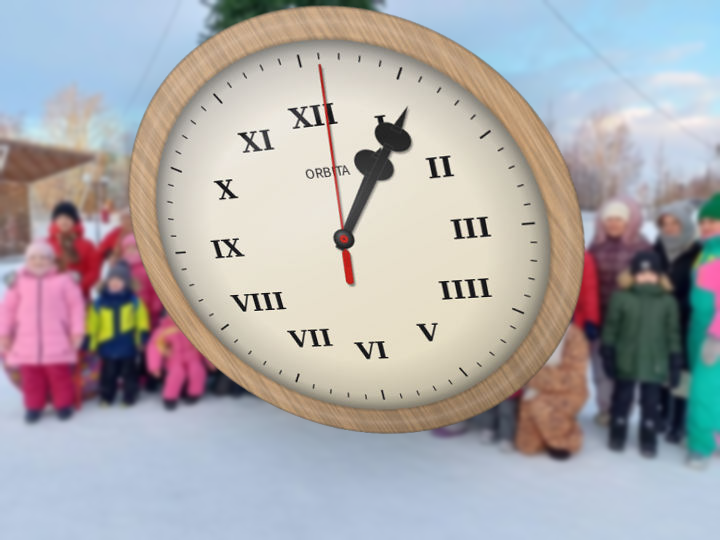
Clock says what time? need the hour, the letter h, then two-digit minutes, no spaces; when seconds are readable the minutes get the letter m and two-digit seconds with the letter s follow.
1h06m01s
